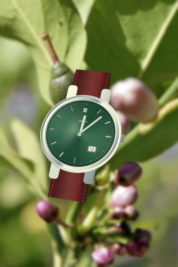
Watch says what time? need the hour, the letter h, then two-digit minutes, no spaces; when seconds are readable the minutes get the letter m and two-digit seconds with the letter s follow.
12h07
